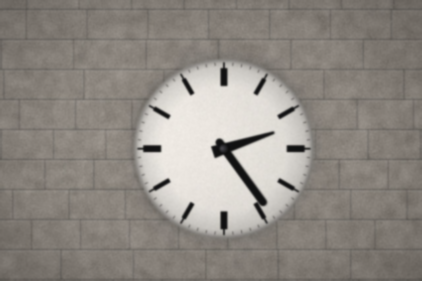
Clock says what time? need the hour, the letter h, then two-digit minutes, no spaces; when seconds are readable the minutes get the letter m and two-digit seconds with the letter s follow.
2h24
